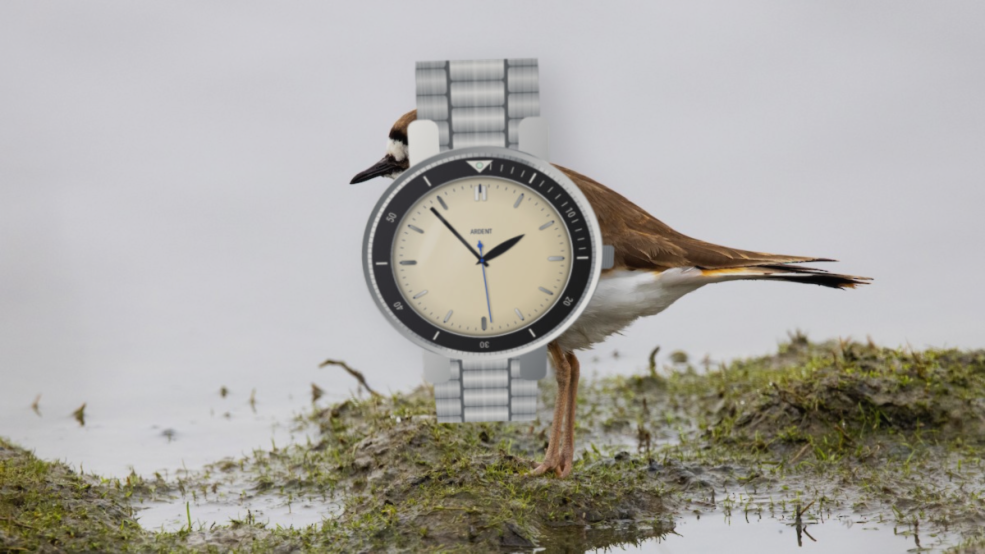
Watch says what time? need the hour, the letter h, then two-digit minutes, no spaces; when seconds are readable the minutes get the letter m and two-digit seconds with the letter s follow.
1h53m29s
